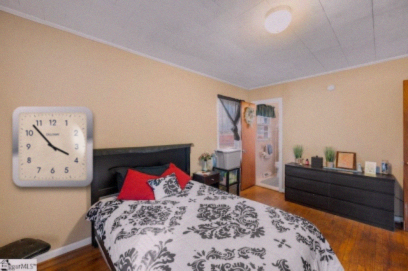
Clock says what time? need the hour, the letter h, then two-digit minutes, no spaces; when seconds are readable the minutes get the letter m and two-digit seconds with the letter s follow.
3h53
